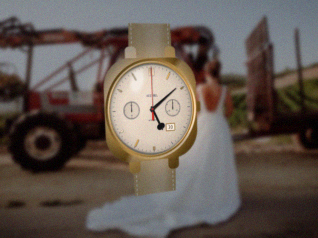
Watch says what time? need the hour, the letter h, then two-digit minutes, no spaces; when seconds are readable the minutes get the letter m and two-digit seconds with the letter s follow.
5h09
